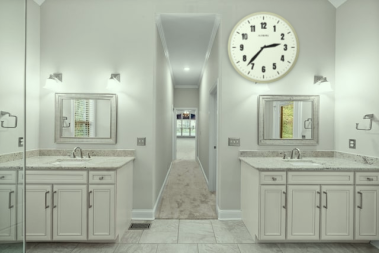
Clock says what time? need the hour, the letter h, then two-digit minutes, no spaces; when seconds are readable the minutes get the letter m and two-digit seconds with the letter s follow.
2h37
